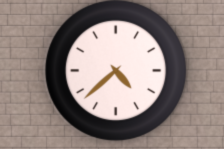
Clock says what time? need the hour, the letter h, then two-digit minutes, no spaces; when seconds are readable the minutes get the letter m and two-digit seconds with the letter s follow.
4h38
